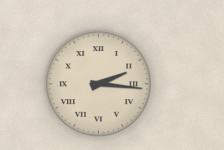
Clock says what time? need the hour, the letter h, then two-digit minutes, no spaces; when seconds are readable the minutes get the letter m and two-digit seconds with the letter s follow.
2h16
